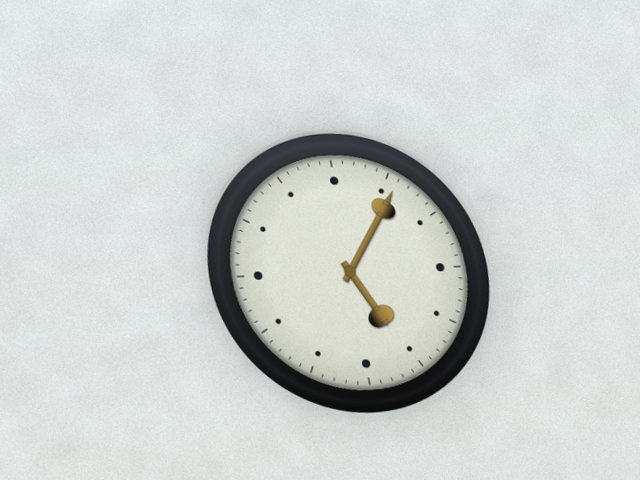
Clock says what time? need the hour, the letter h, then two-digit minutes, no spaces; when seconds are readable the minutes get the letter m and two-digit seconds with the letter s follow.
5h06
